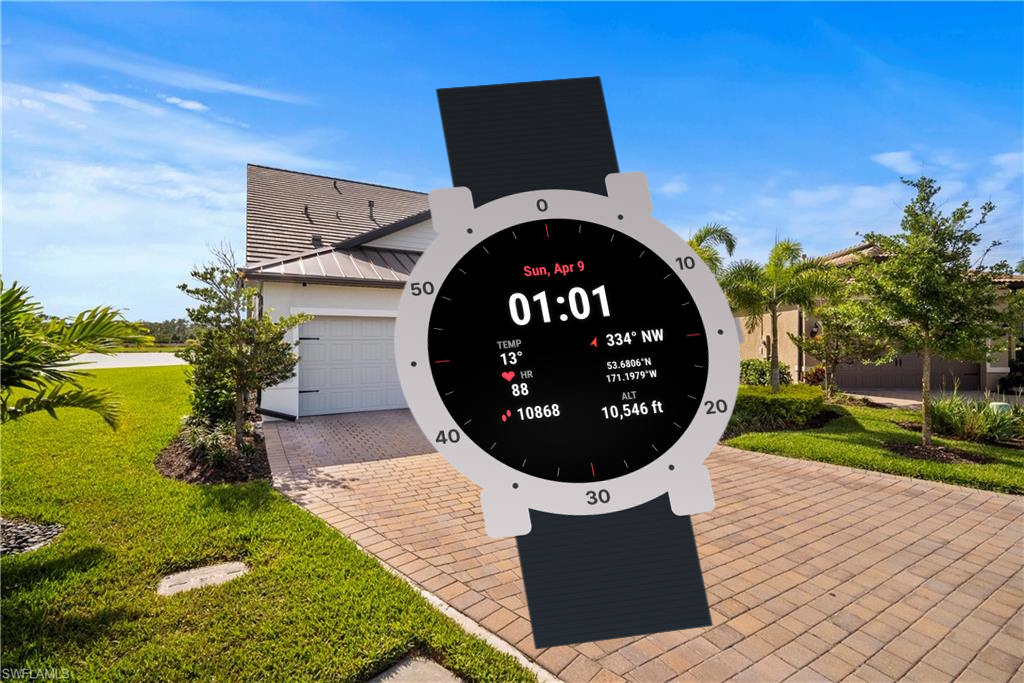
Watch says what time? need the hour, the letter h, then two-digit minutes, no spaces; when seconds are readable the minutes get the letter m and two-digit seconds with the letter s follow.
1h01
